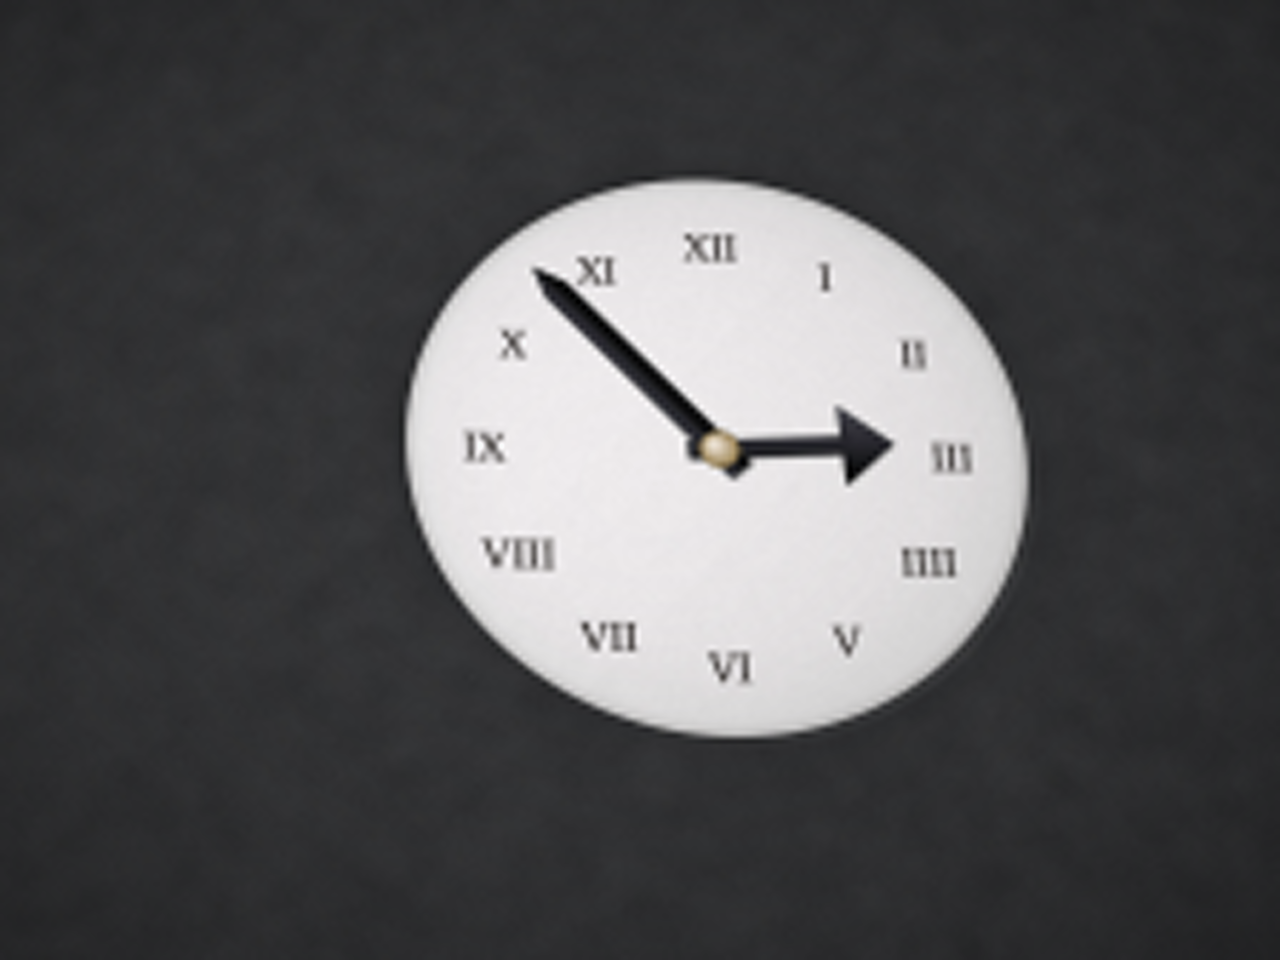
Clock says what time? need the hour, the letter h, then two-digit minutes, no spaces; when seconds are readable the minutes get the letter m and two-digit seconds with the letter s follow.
2h53
